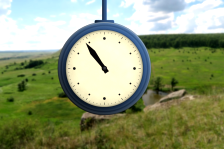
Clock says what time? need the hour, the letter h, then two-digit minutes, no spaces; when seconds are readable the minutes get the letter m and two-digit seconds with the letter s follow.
10h54
